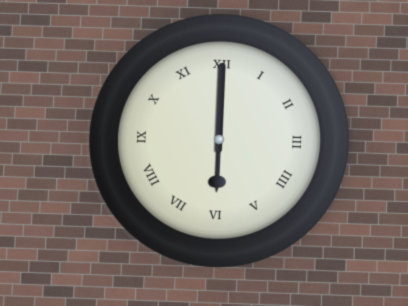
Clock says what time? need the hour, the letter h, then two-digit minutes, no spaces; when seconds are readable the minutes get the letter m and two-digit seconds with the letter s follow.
6h00
